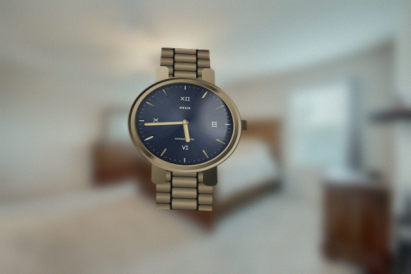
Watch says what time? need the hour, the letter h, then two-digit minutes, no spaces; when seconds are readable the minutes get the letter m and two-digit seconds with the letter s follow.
5h44
